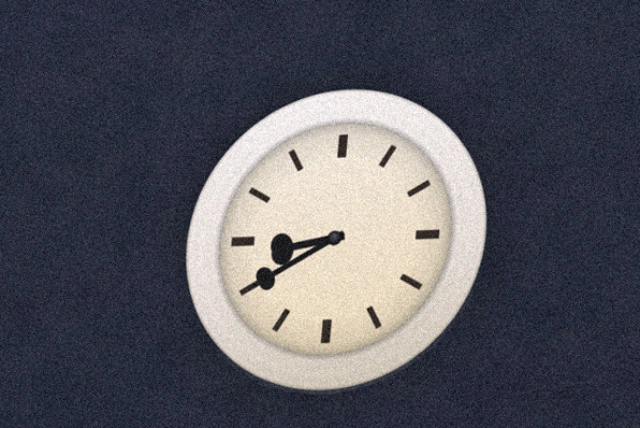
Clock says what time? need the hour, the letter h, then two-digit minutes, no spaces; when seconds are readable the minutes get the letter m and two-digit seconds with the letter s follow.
8h40
